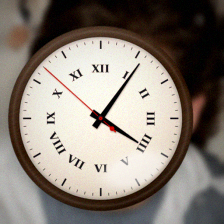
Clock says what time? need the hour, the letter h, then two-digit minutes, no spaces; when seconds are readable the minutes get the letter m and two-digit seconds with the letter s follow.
4h05m52s
